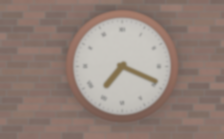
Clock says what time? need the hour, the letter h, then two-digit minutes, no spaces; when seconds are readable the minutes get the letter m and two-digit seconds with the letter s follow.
7h19
